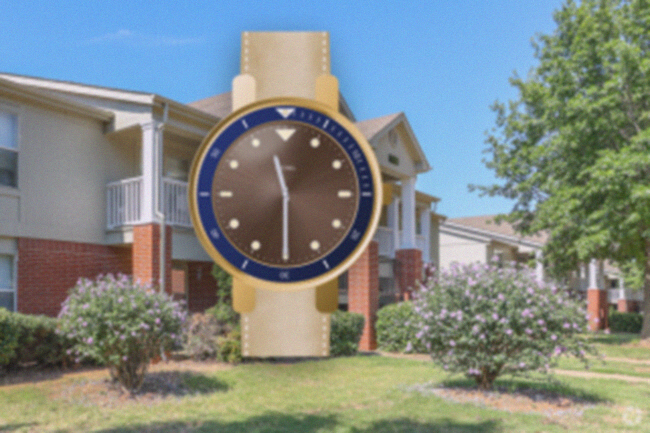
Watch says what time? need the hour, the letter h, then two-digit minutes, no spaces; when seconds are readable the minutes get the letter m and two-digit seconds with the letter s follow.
11h30
